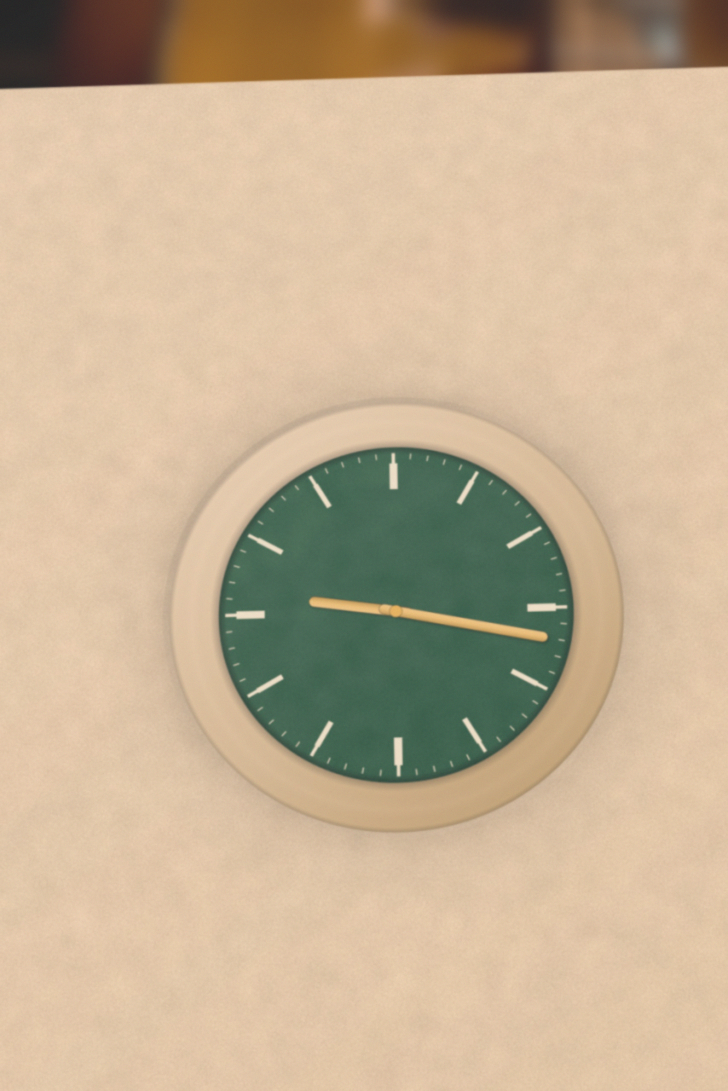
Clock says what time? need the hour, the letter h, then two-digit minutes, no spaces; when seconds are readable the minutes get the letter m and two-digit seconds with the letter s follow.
9h17
